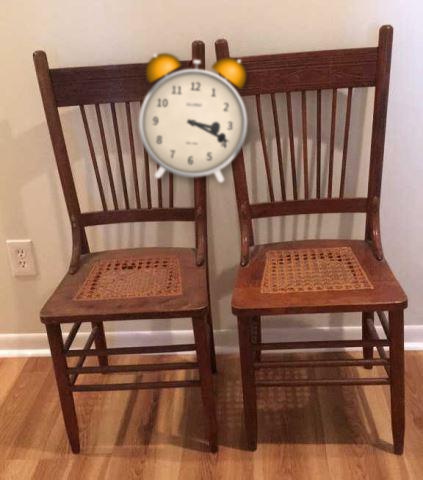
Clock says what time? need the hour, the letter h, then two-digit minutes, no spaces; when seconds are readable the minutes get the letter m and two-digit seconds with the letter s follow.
3h19
